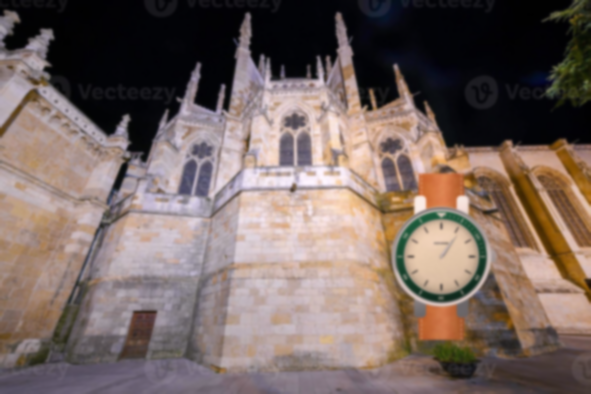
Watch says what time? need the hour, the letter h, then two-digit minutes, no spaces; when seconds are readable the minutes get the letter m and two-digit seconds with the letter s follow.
1h06
